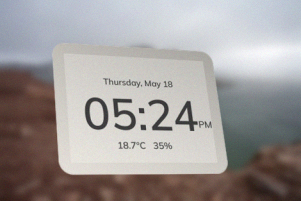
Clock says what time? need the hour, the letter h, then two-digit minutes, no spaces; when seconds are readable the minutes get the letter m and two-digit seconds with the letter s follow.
5h24
